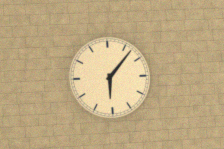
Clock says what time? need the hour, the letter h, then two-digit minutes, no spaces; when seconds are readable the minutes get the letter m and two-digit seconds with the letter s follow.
6h07
